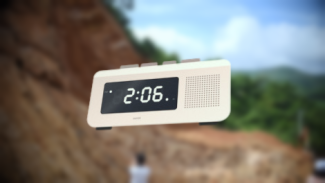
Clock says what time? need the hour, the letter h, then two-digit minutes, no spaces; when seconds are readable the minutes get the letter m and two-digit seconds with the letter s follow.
2h06
